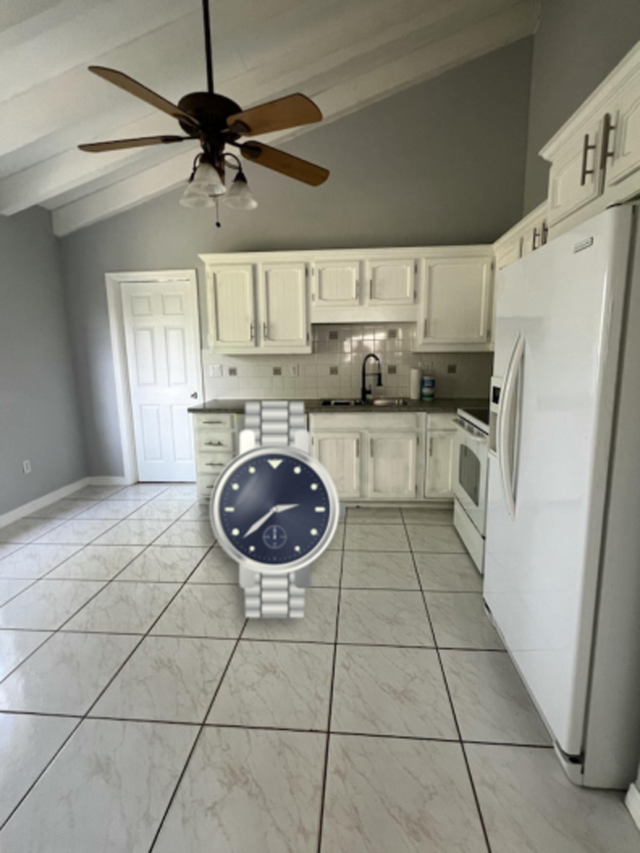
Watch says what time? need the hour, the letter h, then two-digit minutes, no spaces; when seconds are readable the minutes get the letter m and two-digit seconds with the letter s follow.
2h38
